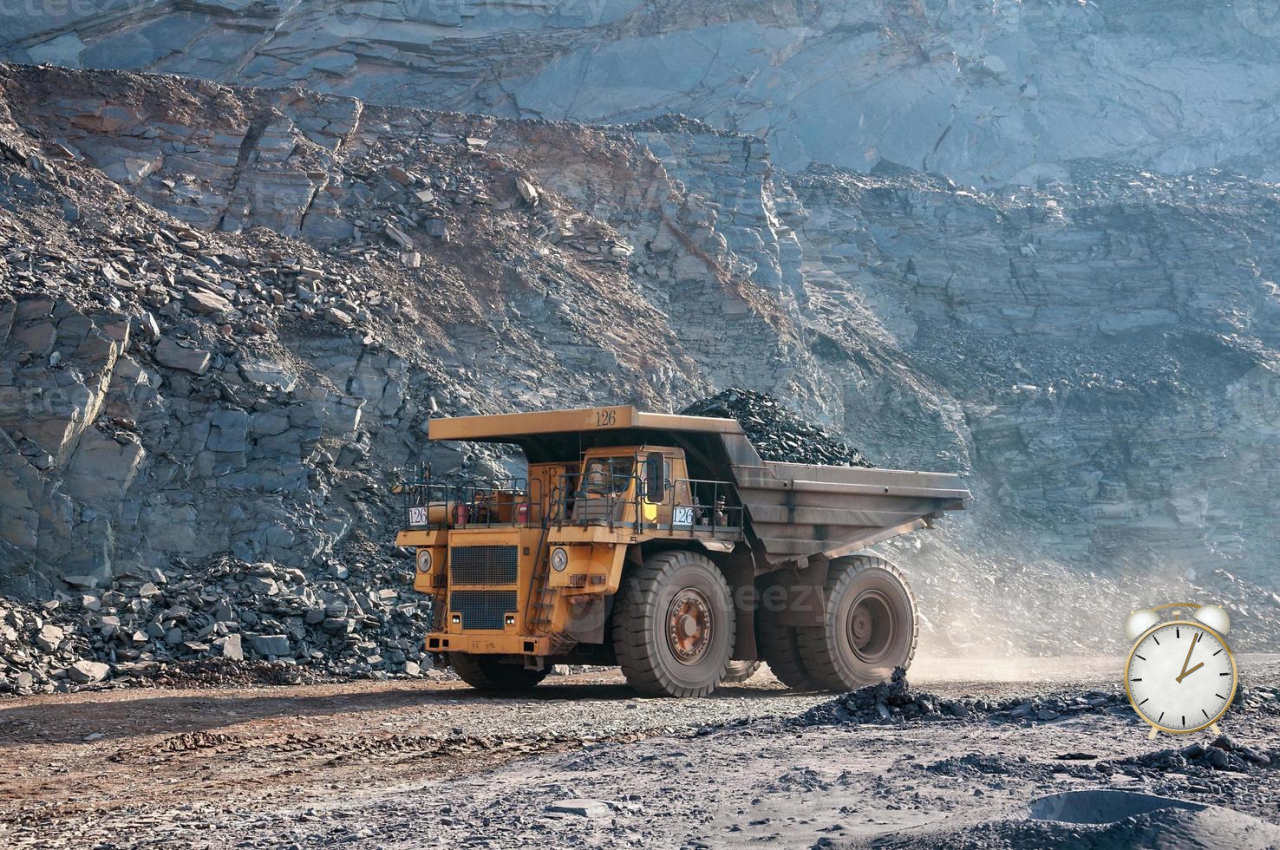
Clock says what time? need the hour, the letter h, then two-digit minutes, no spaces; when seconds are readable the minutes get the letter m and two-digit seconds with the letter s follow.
2h04
